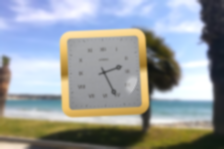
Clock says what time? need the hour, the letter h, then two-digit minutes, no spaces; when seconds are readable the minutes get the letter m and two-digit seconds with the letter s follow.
2h26
